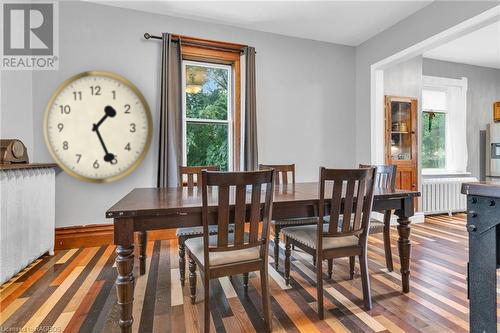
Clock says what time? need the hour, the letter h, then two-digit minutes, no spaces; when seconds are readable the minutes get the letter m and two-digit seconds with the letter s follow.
1h26
